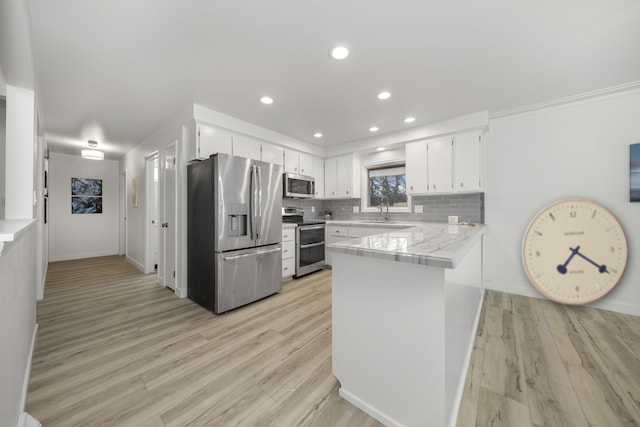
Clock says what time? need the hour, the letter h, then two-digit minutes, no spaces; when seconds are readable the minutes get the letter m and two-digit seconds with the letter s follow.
7h21
